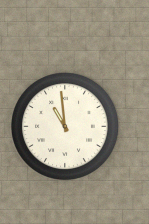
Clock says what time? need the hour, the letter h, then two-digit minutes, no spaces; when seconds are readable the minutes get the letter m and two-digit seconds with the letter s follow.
10h59
